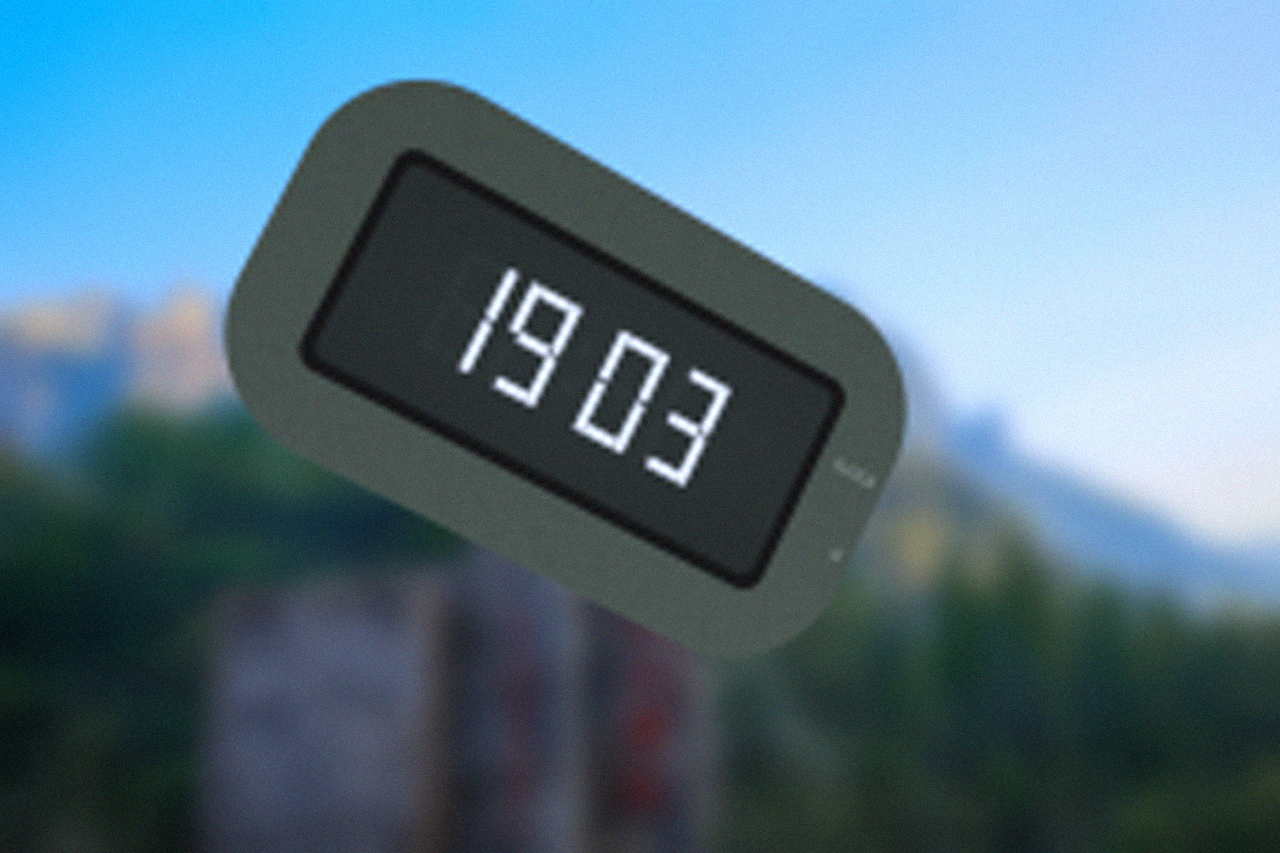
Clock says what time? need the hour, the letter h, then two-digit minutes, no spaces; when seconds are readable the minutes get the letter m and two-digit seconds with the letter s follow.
19h03
